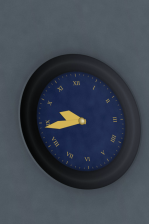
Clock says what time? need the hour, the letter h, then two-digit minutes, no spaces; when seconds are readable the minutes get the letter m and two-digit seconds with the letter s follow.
9h44
